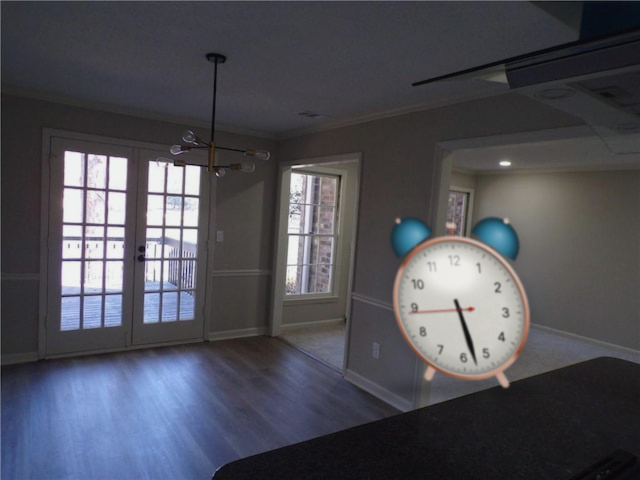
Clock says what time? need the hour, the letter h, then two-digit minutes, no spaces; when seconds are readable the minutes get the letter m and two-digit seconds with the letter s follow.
5h27m44s
